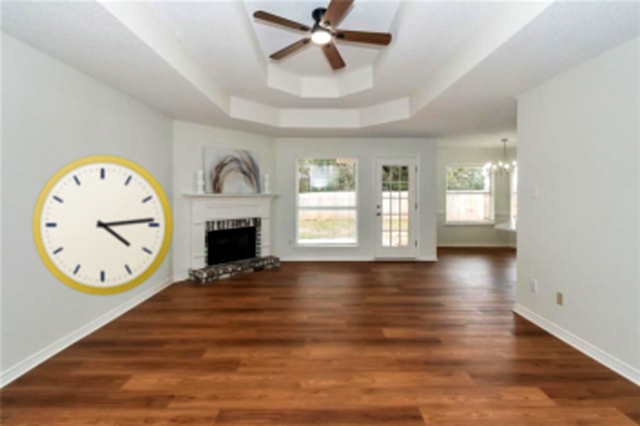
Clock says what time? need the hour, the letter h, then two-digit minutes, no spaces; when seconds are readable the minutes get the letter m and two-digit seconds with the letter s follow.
4h14
